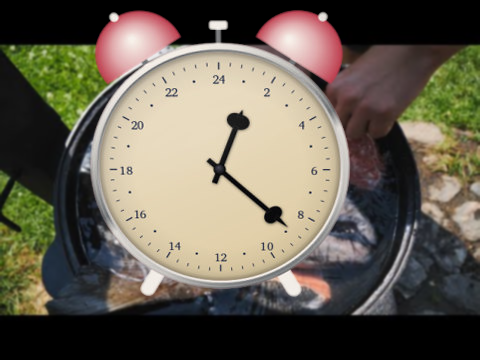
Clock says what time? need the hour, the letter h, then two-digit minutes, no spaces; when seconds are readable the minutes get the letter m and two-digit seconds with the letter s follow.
1h22
